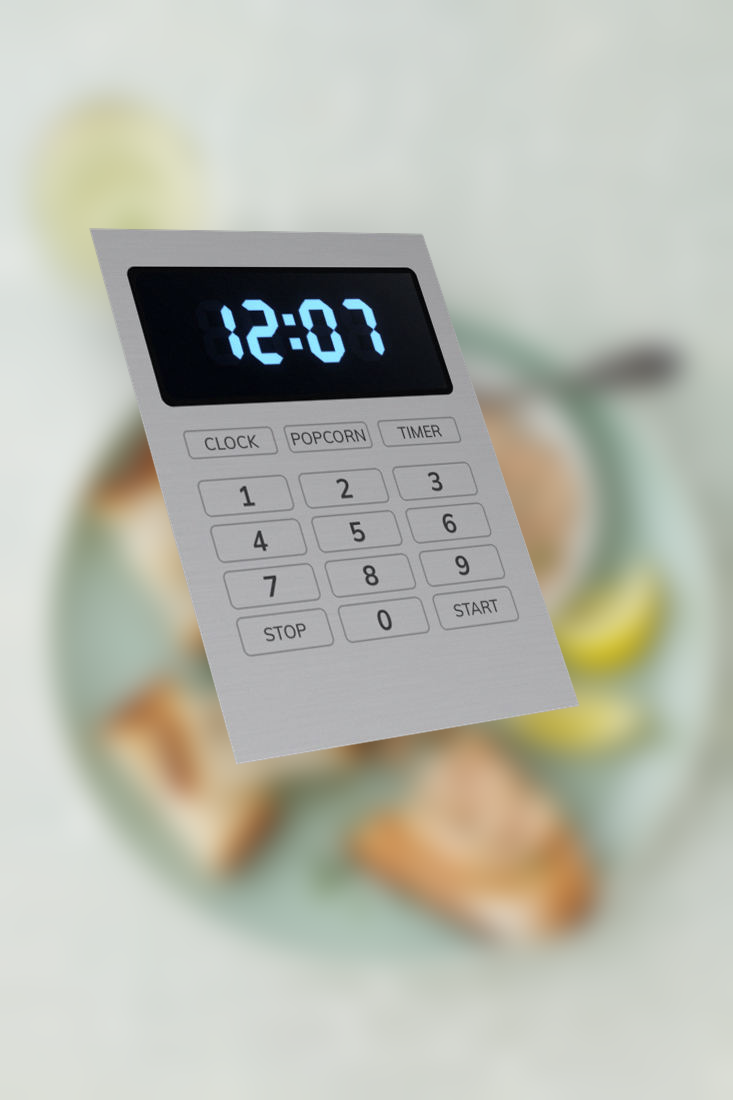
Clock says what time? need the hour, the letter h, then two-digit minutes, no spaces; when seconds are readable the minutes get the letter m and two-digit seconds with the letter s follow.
12h07
